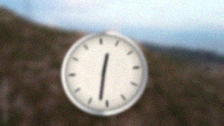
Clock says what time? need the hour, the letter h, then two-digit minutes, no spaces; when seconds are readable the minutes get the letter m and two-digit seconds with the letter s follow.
12h32
